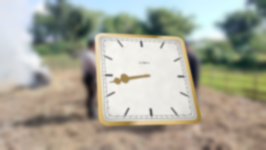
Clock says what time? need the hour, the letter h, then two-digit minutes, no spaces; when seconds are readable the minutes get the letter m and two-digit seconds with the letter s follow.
8h43
